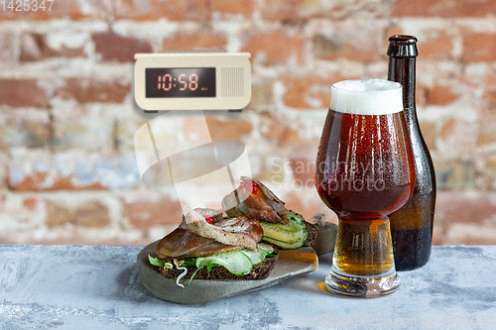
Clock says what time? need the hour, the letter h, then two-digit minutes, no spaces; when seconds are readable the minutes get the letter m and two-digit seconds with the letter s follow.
10h58
